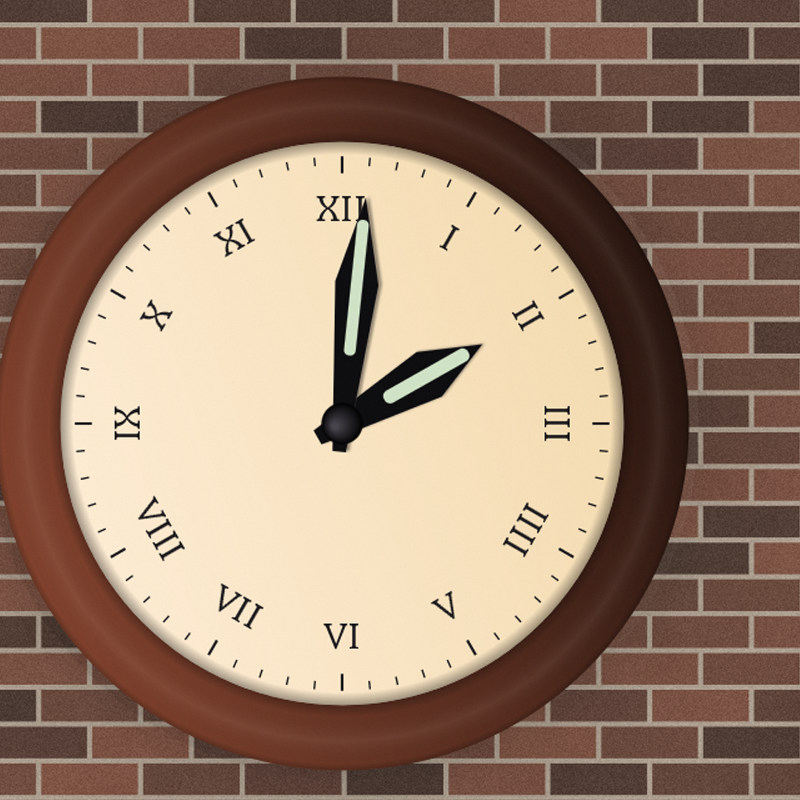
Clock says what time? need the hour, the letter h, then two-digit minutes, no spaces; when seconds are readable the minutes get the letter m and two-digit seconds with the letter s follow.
2h01
